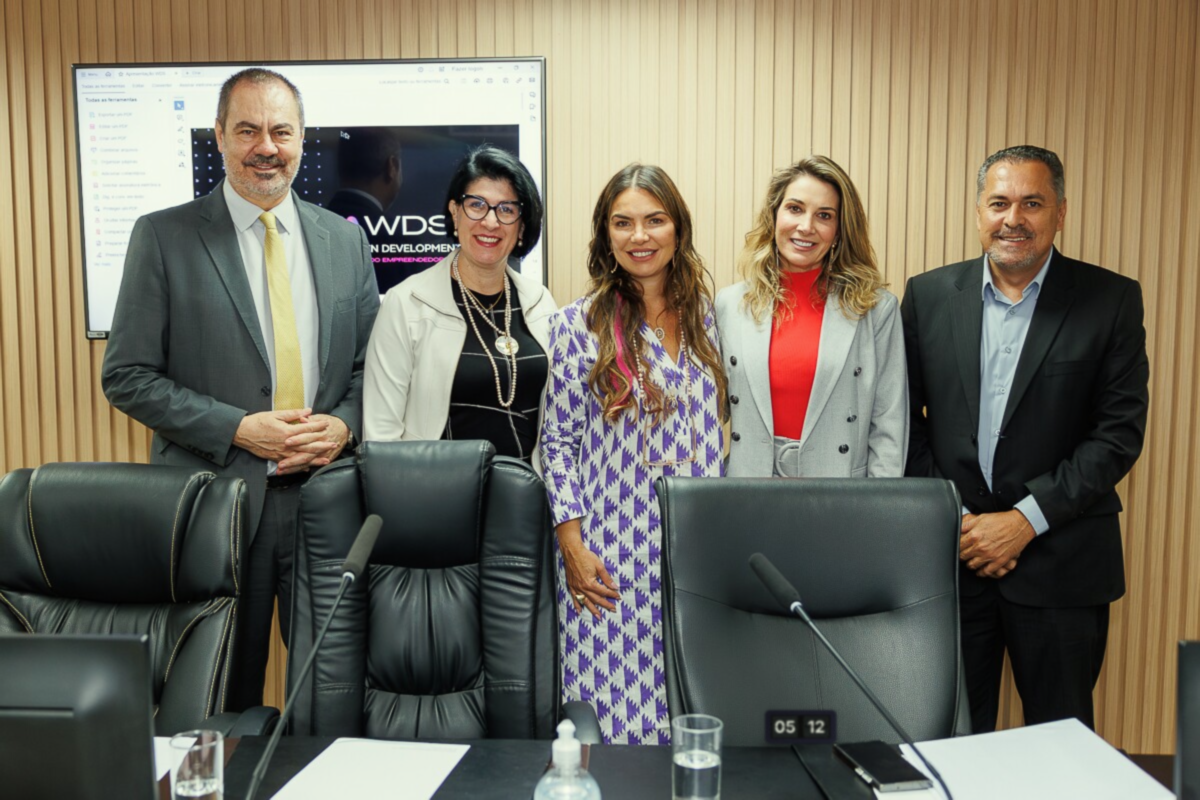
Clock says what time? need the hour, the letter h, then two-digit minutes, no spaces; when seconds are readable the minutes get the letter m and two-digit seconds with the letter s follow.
5h12
